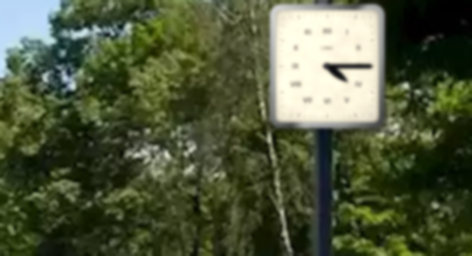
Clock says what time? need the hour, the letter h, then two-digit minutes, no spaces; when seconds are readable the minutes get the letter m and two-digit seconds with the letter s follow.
4h15
